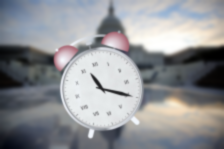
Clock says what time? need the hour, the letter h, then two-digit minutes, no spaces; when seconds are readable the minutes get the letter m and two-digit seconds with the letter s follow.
11h20
